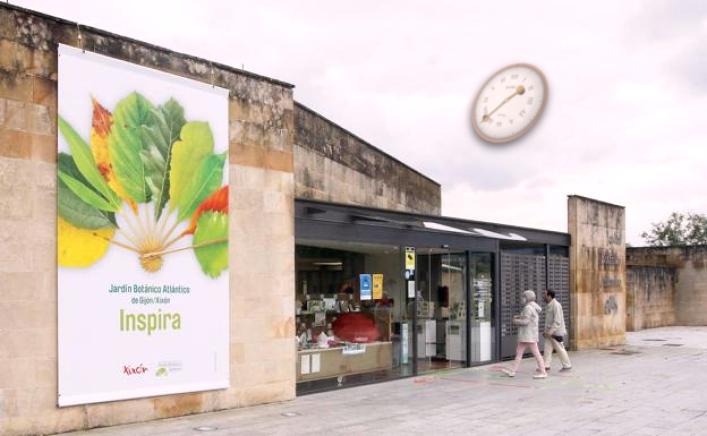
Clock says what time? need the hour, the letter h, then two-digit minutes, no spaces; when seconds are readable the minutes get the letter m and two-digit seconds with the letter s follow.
1h37
